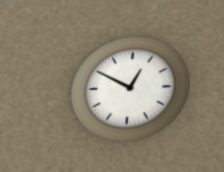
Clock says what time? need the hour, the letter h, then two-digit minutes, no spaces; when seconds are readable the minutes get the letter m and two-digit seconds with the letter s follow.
12h50
